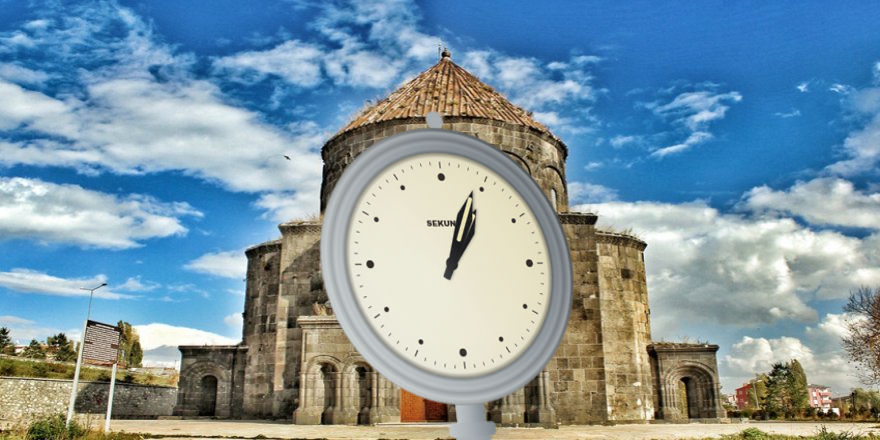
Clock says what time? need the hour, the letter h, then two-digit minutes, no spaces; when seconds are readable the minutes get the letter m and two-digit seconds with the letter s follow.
1h04
